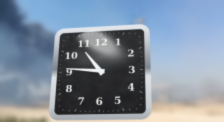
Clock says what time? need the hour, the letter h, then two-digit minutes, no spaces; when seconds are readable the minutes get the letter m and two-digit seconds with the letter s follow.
10h46
